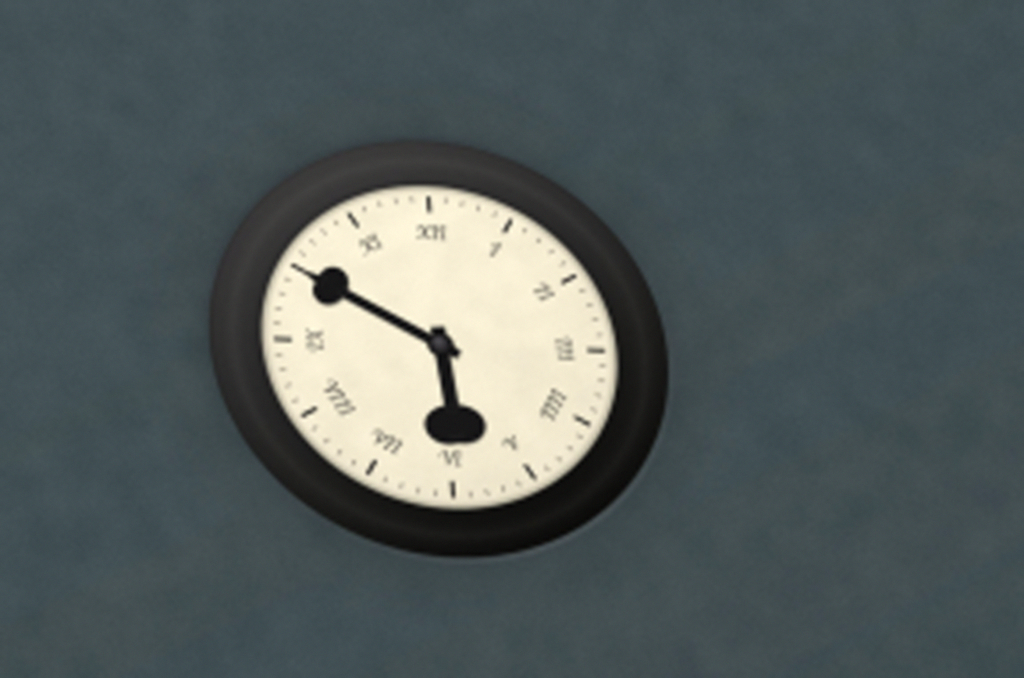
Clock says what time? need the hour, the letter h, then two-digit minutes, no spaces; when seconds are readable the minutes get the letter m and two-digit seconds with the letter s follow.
5h50
